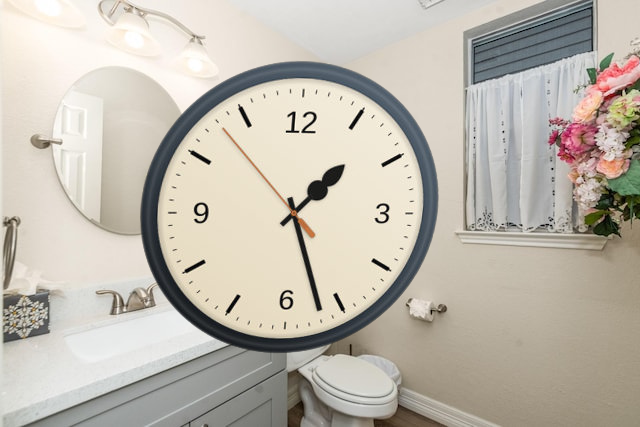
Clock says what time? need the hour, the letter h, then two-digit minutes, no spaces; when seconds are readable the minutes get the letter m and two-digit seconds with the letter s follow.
1h26m53s
